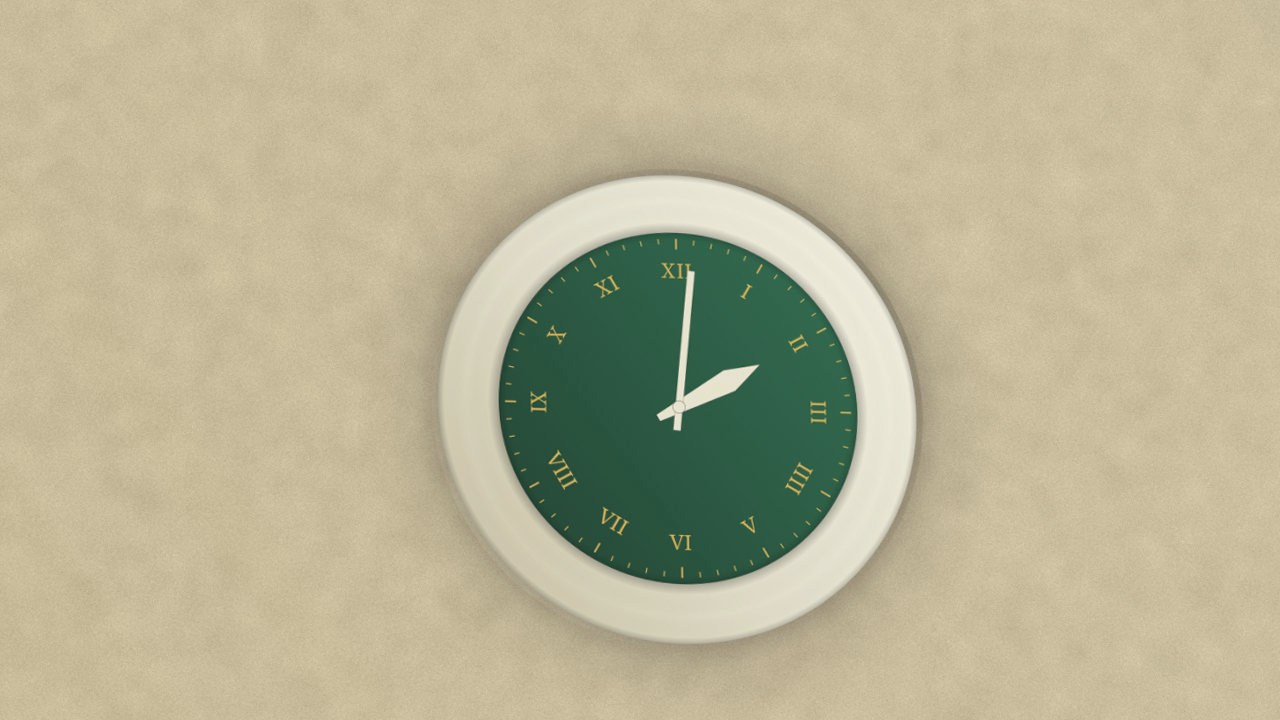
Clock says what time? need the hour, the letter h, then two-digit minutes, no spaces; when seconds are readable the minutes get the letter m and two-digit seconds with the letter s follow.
2h01
